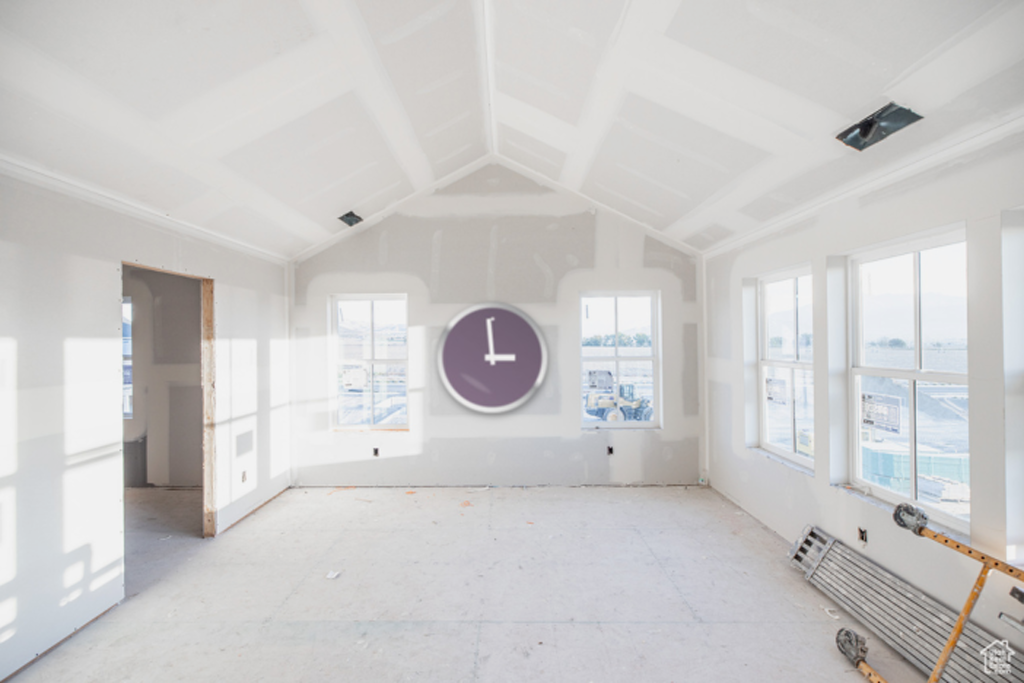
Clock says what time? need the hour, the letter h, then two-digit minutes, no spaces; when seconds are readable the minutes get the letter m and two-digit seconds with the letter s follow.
2h59
